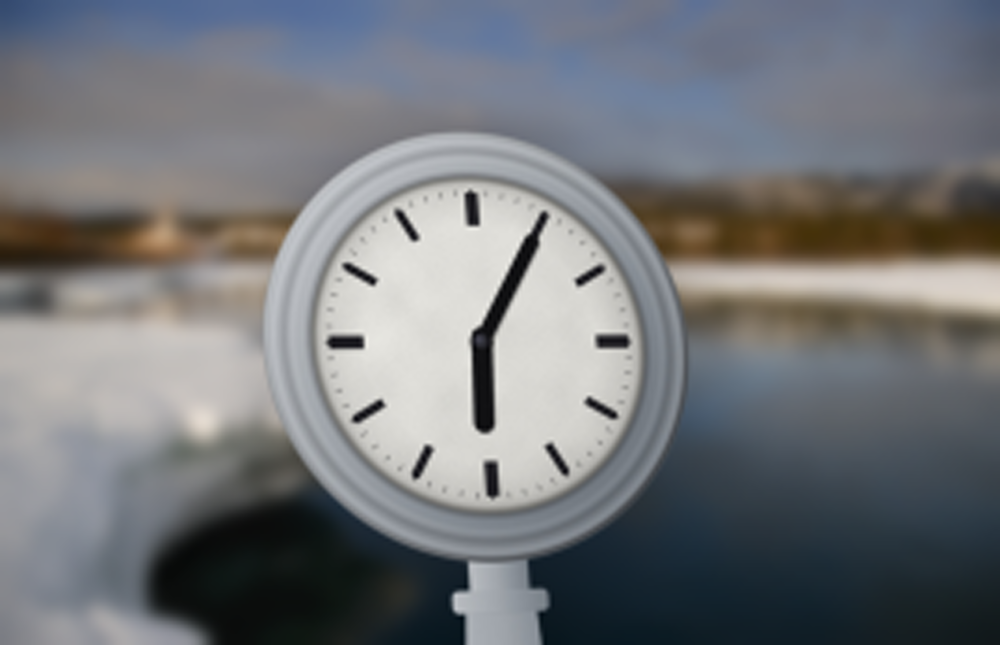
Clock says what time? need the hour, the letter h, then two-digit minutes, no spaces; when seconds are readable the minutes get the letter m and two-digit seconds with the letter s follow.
6h05
